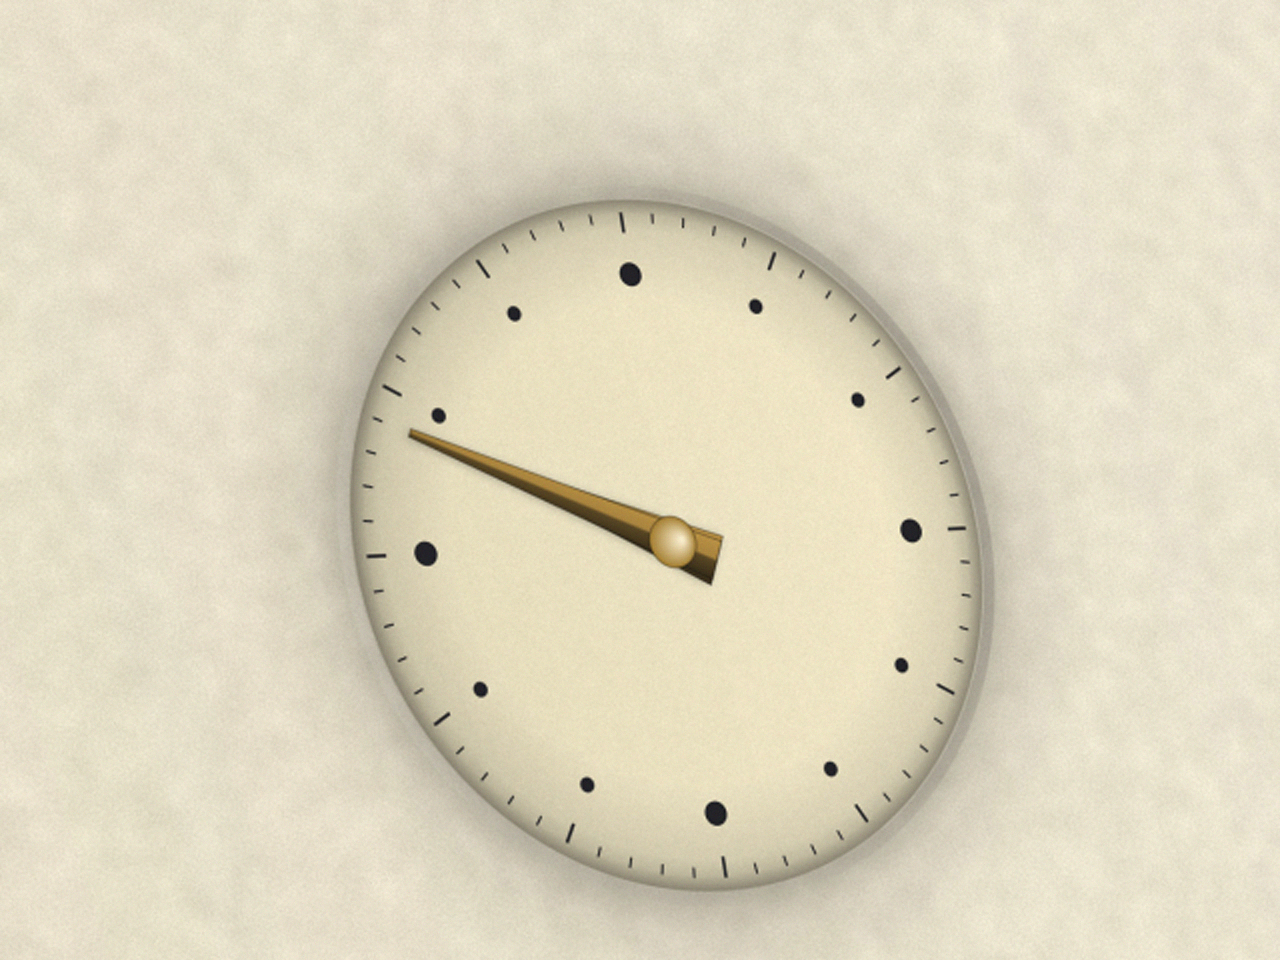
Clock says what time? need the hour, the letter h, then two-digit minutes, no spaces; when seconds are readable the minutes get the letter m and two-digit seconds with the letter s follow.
9h49
